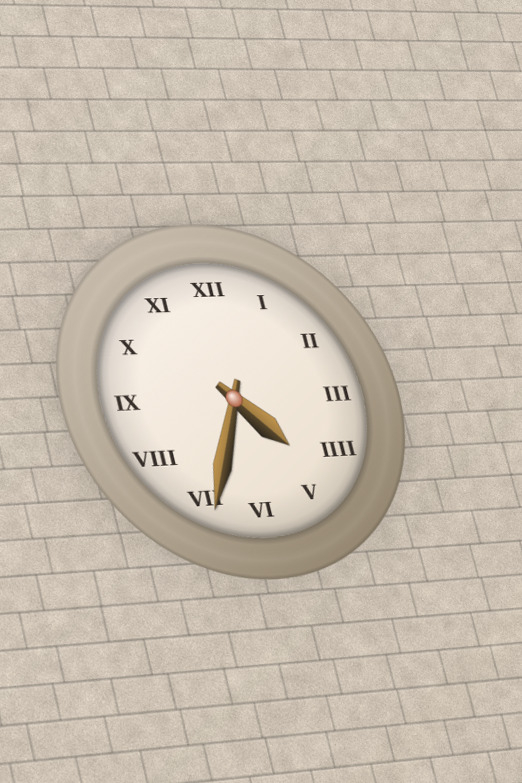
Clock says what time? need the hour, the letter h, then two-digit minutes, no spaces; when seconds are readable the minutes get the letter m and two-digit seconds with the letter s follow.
4h34
